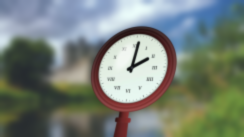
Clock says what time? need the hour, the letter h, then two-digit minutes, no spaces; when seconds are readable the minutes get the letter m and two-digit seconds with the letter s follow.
2h01
